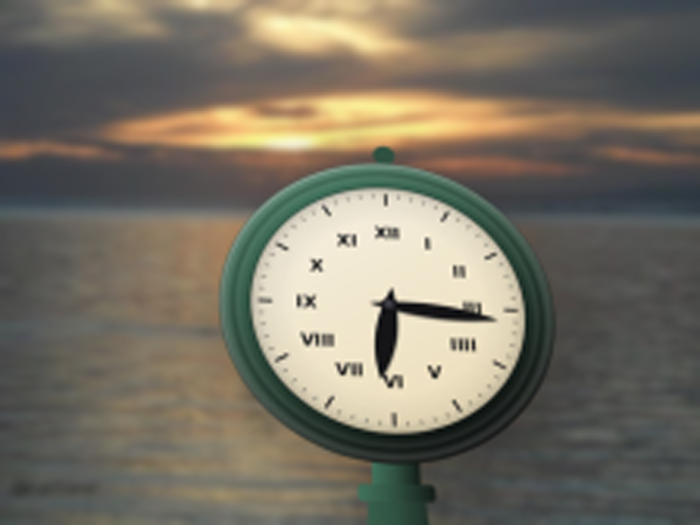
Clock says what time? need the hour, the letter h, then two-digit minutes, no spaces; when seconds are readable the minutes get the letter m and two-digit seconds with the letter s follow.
6h16
